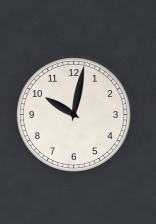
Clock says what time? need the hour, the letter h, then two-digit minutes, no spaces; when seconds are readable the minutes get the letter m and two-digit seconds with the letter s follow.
10h02
